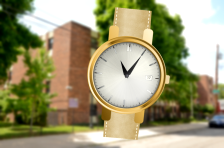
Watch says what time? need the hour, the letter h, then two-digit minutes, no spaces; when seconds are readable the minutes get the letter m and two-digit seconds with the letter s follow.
11h05
